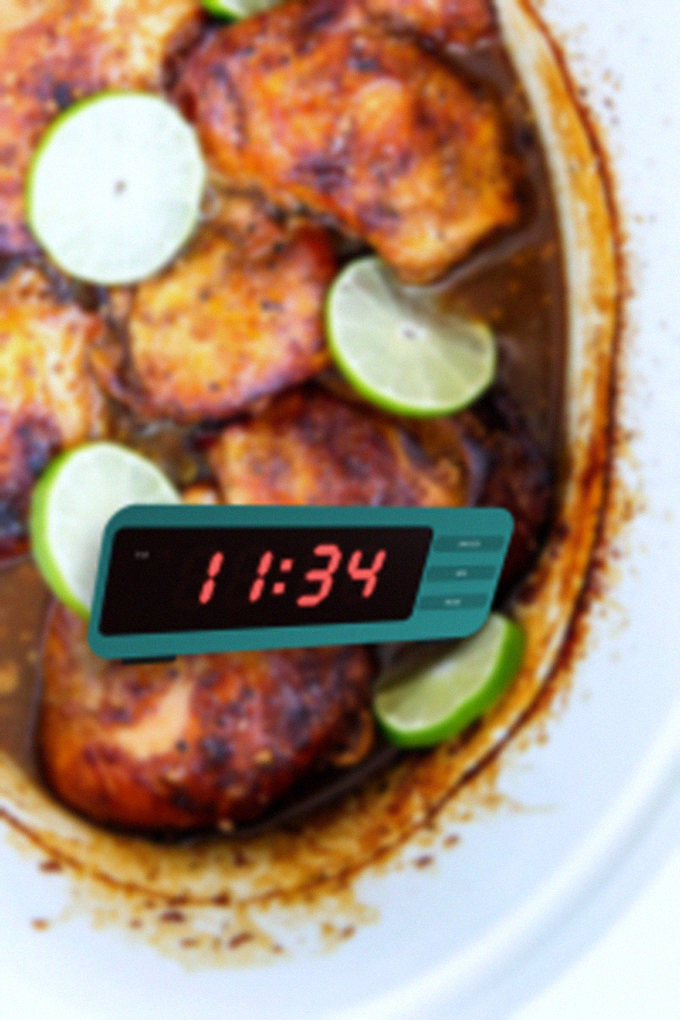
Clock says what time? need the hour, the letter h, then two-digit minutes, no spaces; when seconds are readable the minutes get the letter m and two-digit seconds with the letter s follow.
11h34
